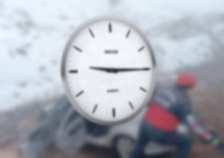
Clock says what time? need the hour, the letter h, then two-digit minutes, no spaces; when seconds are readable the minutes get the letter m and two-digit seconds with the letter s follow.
9h15
